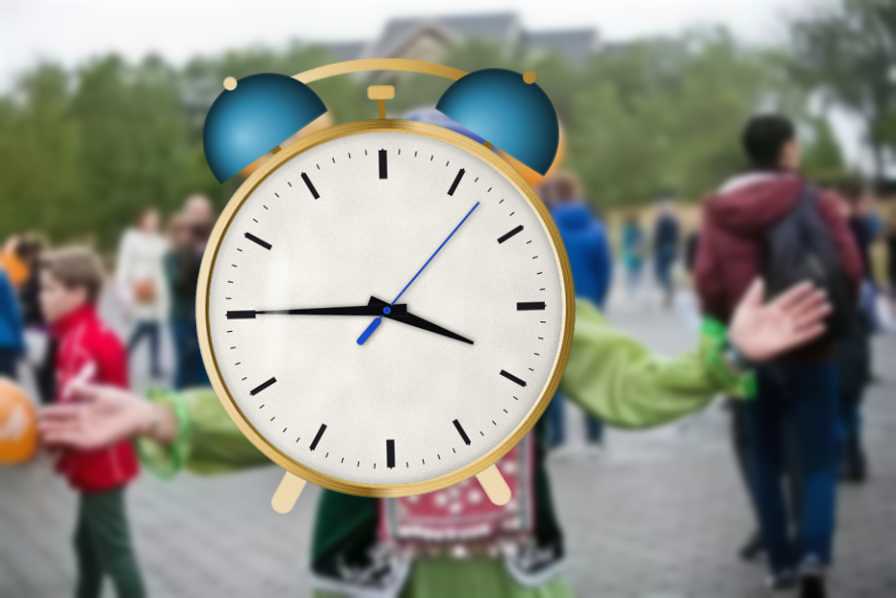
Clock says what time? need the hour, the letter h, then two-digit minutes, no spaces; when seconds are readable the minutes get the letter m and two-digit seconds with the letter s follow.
3h45m07s
